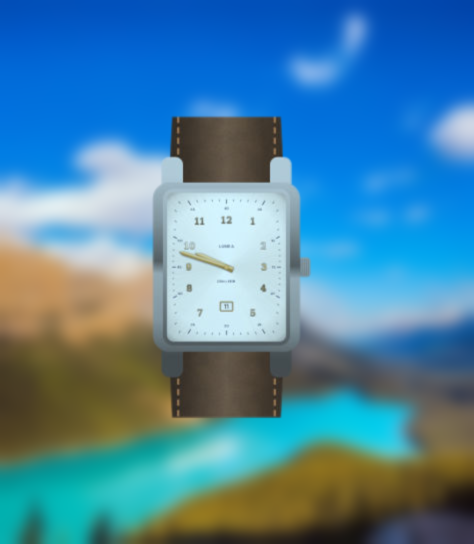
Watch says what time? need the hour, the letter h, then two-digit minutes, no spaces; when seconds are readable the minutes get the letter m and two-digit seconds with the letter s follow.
9h48
